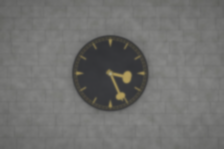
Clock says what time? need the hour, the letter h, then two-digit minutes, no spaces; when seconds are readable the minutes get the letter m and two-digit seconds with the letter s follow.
3h26
